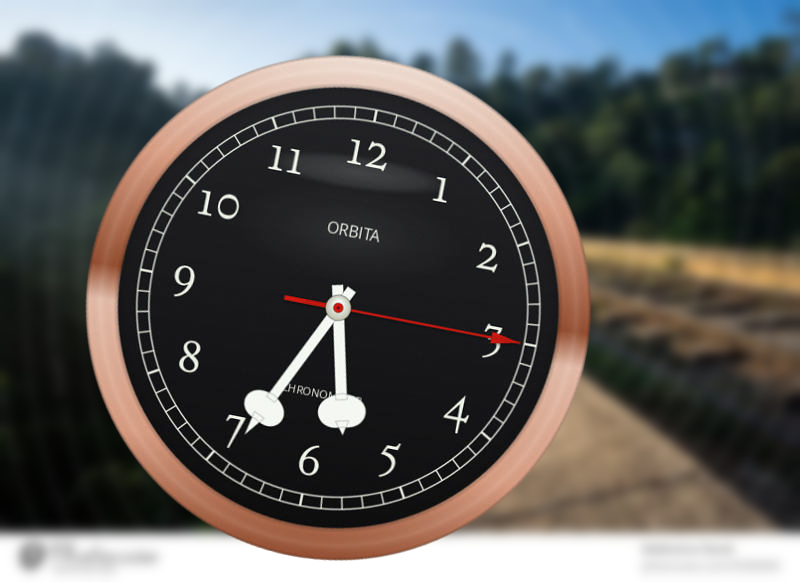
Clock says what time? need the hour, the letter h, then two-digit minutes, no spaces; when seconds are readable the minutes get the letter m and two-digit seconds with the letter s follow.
5h34m15s
